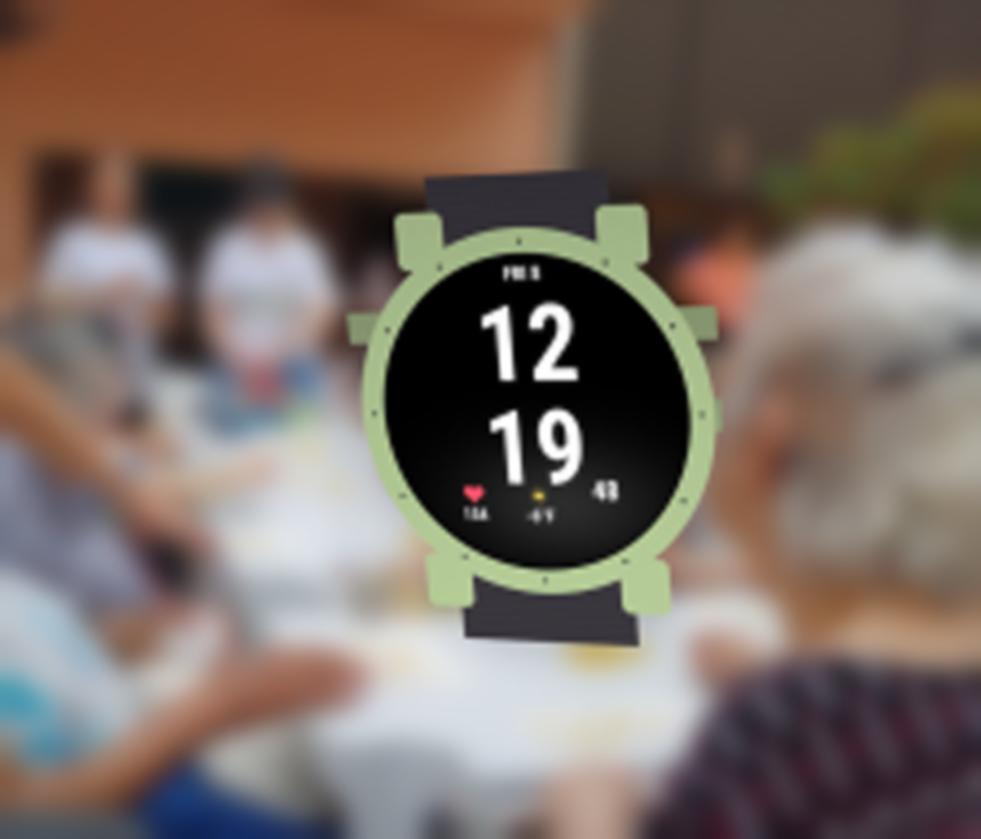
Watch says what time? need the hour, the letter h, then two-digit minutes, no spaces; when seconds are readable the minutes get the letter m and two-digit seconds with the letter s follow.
12h19
